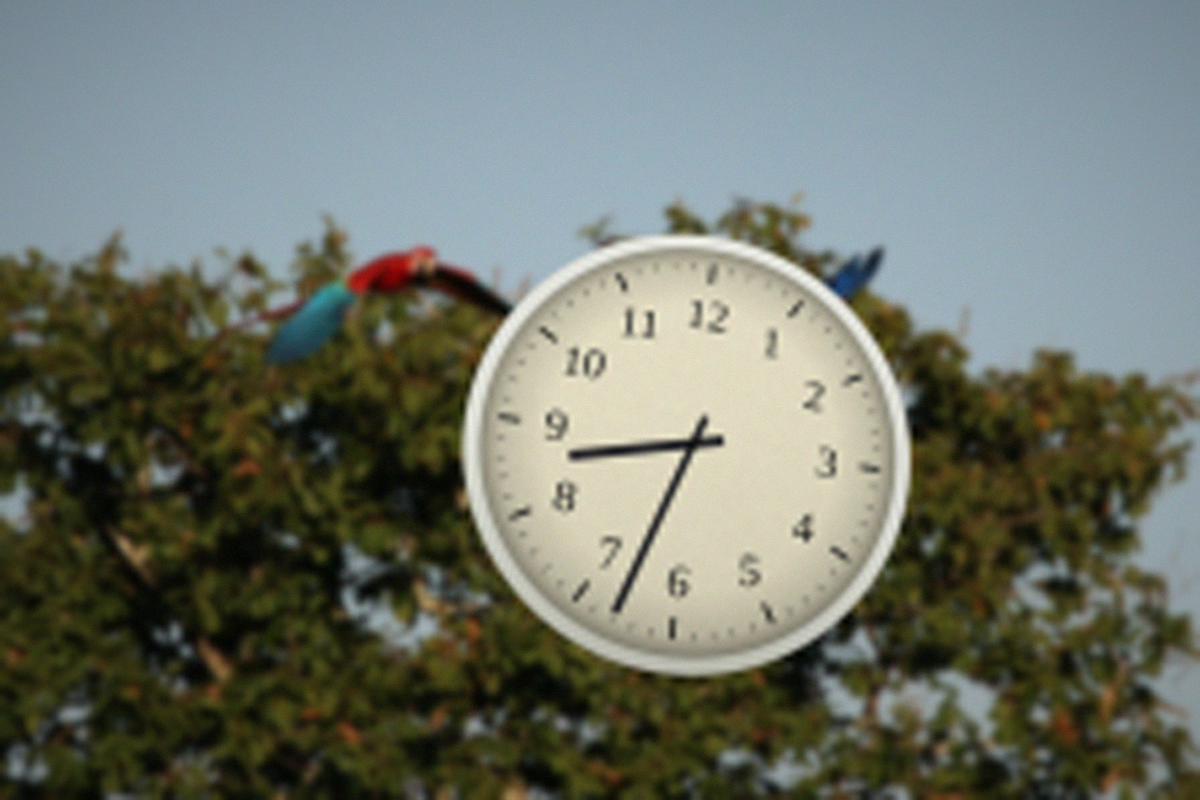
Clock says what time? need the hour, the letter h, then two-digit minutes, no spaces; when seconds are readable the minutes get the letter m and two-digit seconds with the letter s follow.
8h33
